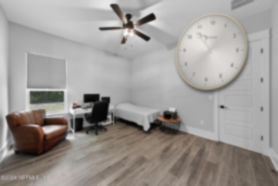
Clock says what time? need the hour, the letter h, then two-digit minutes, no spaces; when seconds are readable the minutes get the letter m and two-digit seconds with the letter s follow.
10h53
